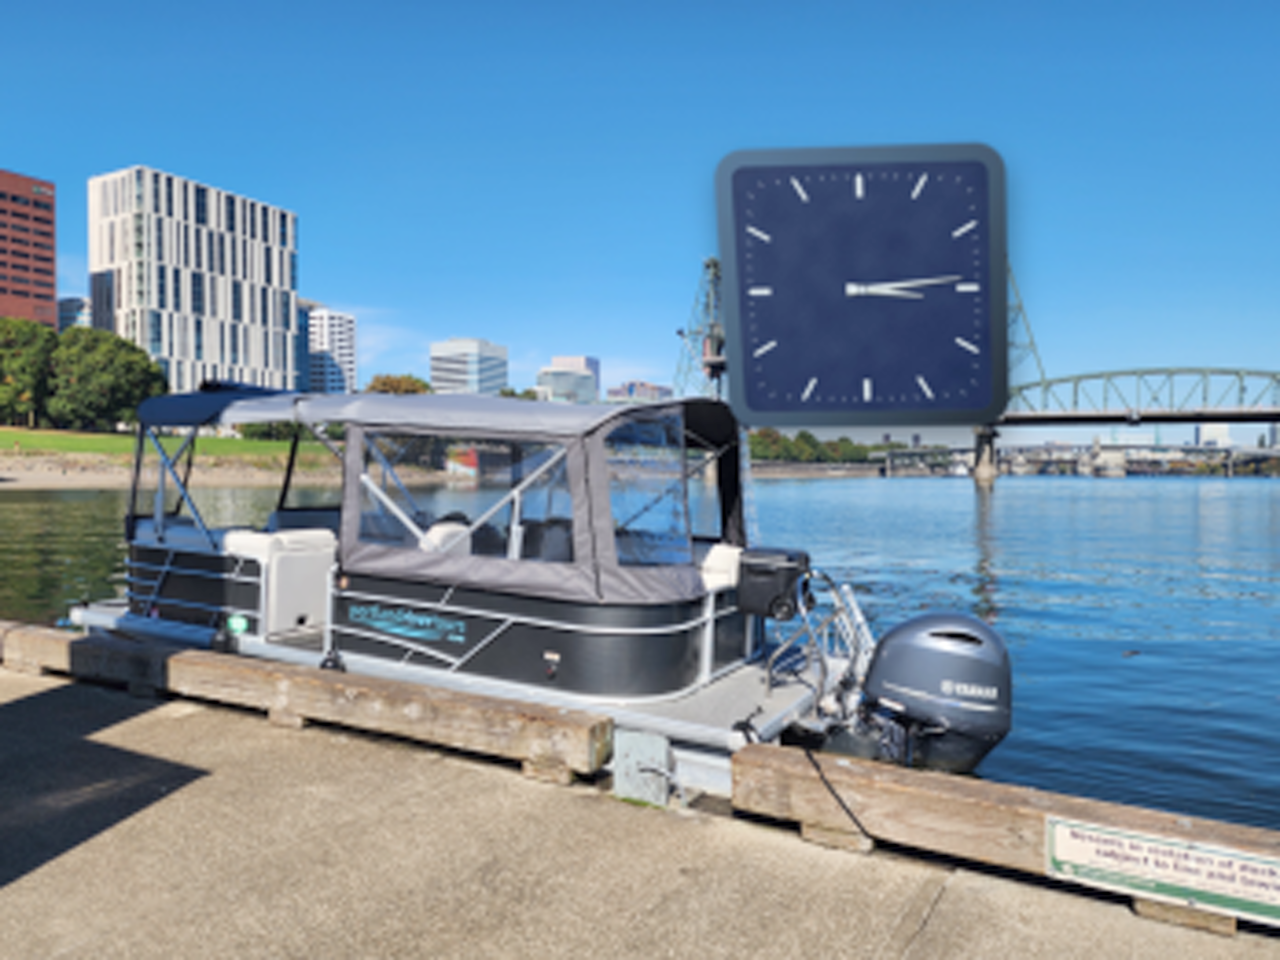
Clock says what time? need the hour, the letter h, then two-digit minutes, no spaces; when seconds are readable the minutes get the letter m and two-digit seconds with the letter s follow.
3h14
